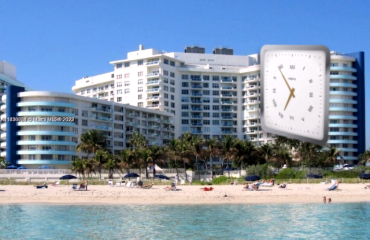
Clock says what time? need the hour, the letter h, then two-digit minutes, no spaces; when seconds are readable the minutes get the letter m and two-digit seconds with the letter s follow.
6h54
